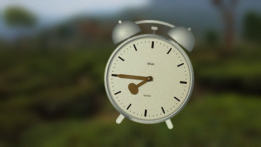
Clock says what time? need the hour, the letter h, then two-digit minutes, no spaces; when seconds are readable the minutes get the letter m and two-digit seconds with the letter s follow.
7h45
